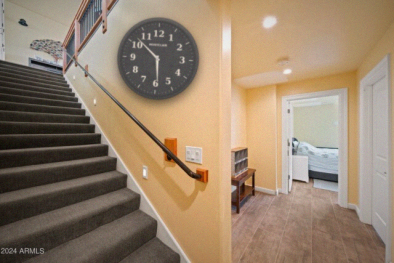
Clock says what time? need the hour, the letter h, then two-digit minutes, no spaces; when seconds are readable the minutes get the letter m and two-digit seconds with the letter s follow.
5h52
